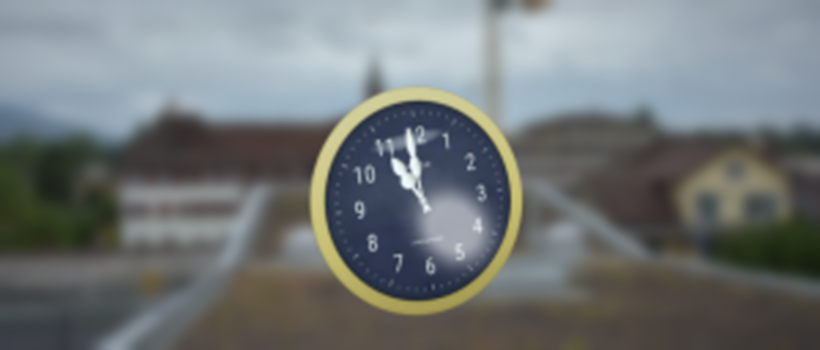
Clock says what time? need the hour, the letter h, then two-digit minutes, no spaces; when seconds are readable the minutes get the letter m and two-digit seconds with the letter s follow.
10h59
